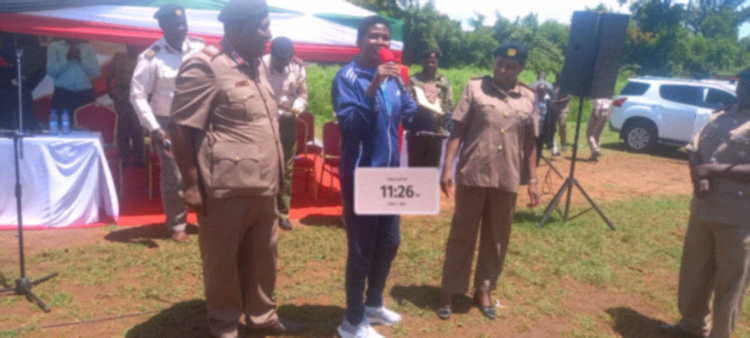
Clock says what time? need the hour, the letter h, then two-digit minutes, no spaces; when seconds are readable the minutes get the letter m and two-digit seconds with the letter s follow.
11h26
